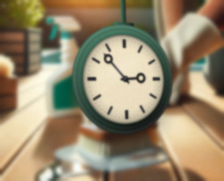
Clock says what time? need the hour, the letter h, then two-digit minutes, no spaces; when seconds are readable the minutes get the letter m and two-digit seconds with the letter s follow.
2h53
